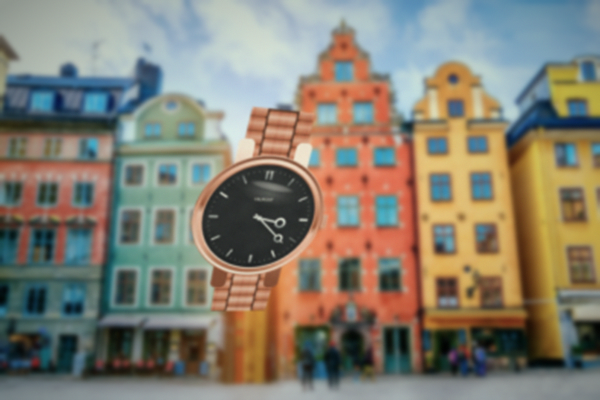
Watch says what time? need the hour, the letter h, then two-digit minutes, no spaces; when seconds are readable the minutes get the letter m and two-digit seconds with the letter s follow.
3h22
